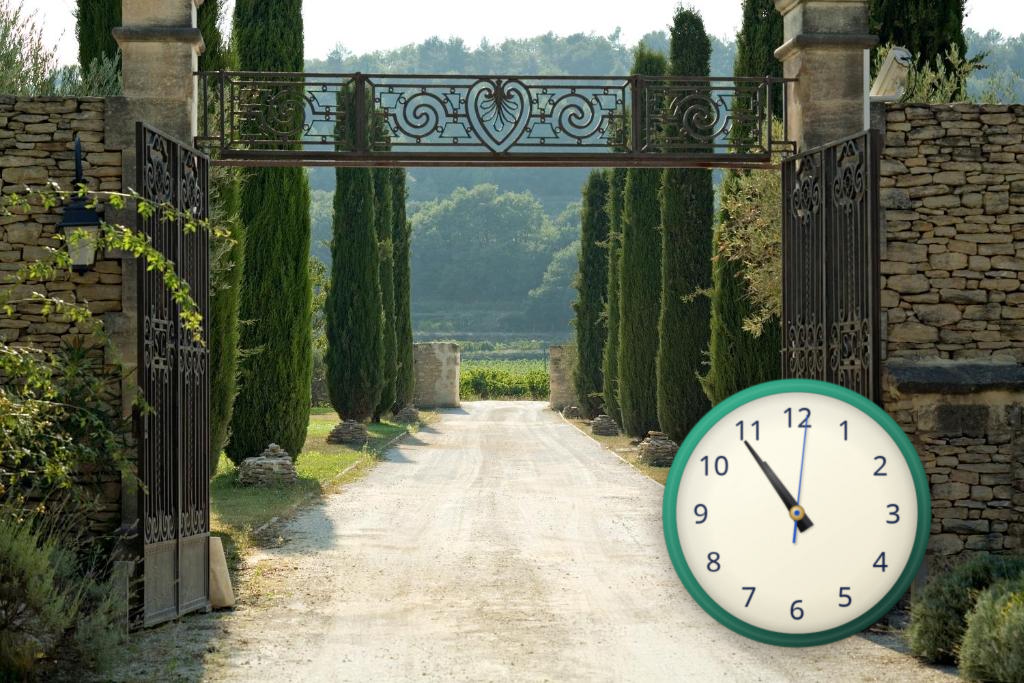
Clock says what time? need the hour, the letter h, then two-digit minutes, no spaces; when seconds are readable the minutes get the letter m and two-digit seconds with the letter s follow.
10h54m01s
